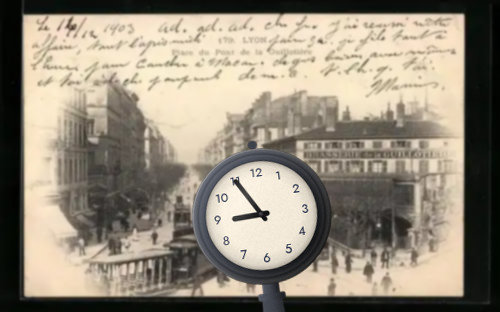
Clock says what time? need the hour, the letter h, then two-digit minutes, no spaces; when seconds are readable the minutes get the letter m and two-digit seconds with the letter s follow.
8h55
